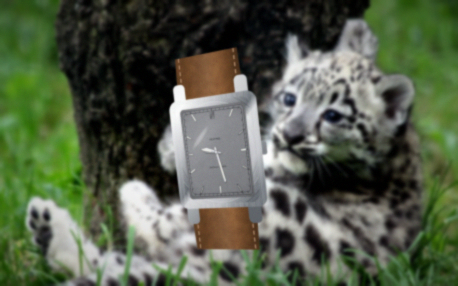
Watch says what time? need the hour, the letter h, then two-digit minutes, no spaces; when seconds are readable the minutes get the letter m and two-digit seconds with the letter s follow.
9h28
